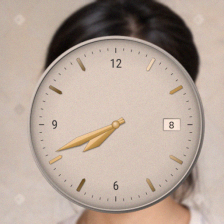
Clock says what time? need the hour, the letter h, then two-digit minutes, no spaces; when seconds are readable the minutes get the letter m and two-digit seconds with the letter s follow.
7h41
